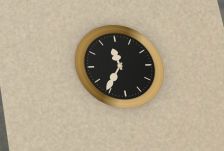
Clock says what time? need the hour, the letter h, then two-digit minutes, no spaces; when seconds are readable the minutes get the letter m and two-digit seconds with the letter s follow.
11h36
